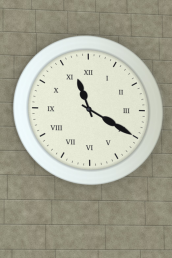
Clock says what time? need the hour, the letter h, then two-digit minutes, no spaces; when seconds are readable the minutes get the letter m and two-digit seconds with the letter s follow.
11h20
